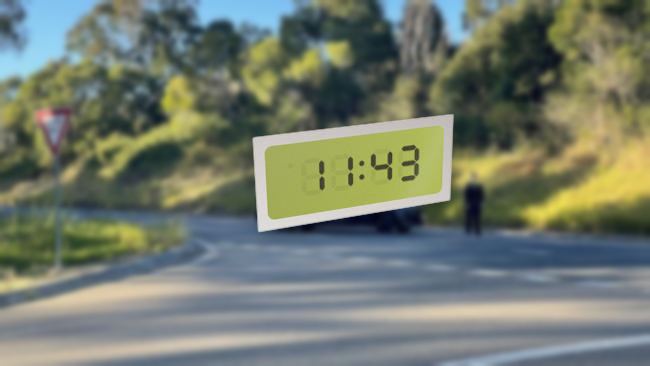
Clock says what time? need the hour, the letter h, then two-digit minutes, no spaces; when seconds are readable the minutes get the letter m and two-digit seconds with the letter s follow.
11h43
